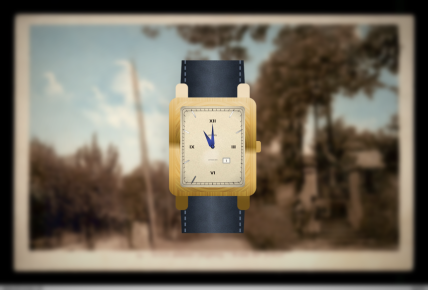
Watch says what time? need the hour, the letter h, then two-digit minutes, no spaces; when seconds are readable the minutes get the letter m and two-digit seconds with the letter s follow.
11h00
